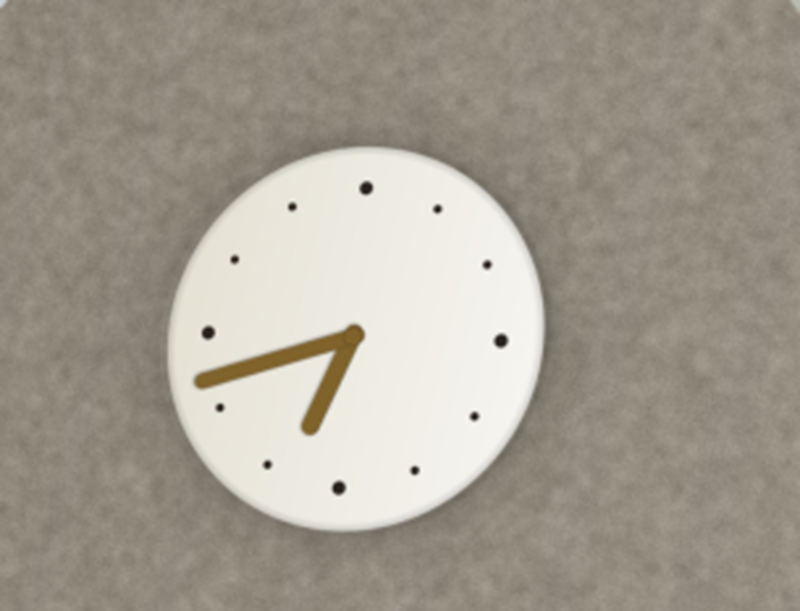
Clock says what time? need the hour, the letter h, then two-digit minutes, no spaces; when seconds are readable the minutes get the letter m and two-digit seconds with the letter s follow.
6h42
